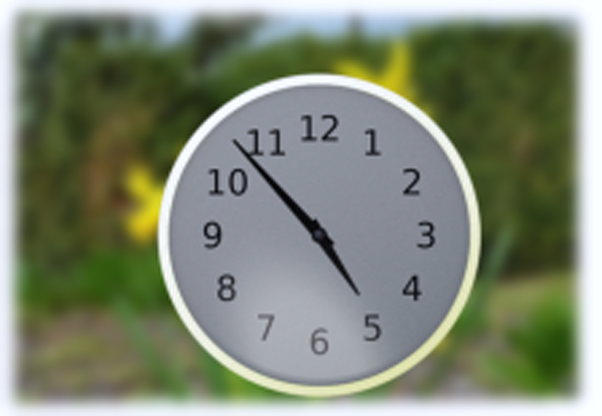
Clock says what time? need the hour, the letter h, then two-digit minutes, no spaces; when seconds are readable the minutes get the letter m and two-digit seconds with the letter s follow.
4h53
